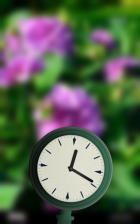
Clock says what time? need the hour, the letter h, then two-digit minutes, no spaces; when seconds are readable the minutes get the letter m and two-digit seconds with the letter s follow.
12h19
